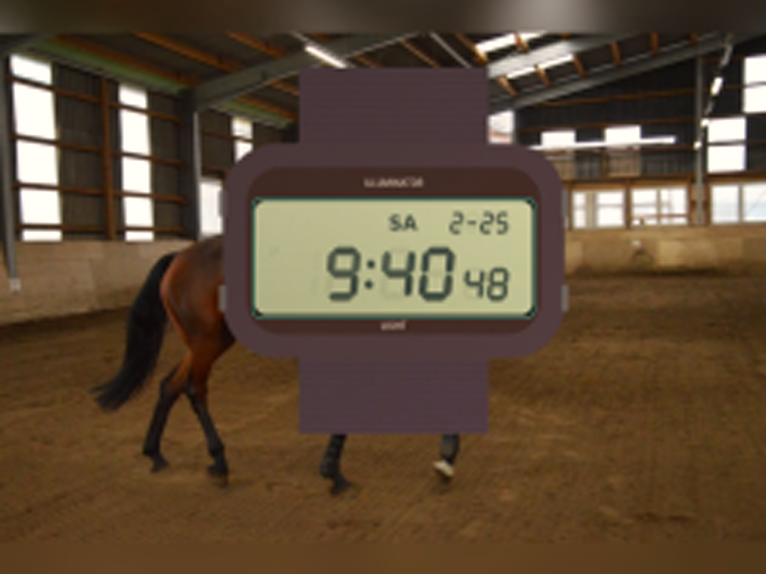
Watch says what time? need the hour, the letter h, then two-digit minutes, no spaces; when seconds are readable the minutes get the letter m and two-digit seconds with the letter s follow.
9h40m48s
